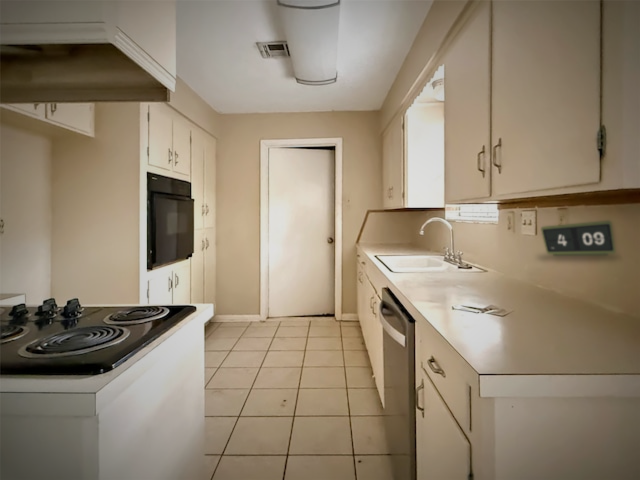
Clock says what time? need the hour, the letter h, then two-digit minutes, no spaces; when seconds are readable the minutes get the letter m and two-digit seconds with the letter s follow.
4h09
